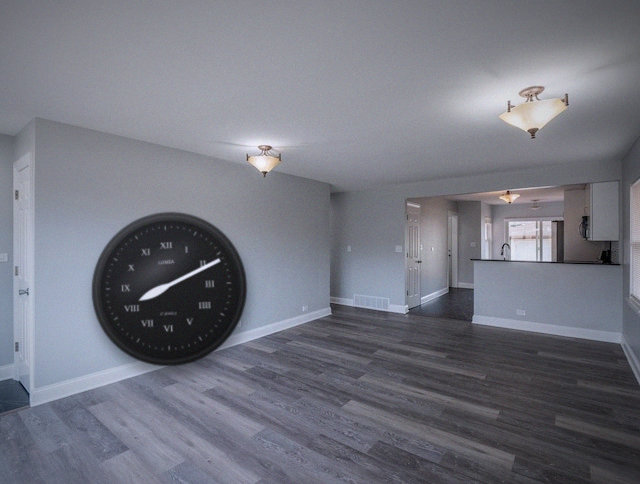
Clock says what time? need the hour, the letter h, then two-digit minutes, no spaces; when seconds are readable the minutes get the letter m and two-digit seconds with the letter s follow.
8h11
